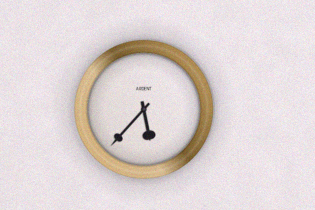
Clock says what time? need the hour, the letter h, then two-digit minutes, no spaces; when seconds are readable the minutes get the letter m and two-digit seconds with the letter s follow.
5h37
